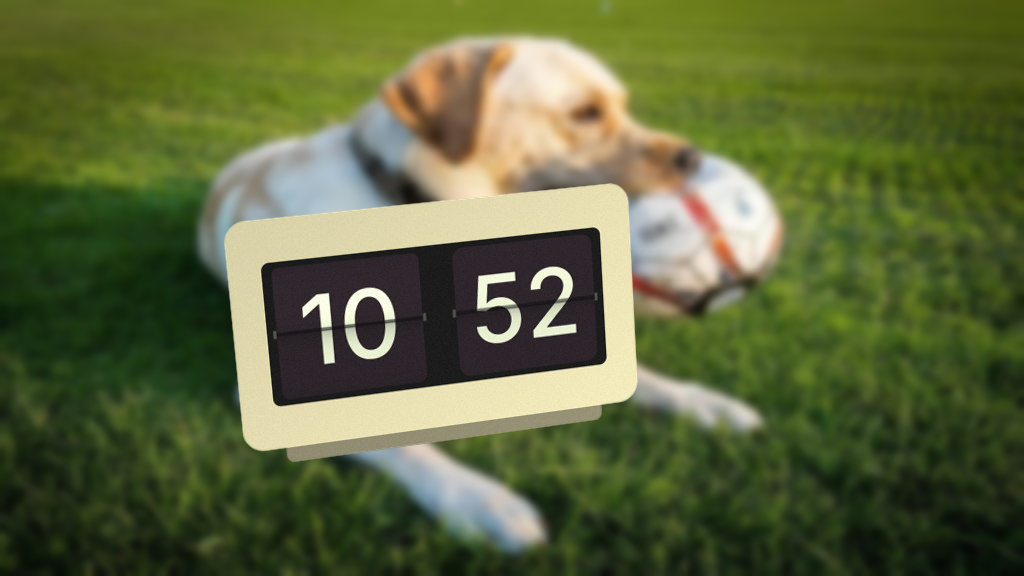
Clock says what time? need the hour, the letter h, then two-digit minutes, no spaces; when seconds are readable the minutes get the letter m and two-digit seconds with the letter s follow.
10h52
